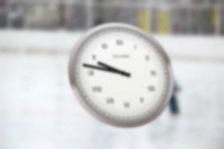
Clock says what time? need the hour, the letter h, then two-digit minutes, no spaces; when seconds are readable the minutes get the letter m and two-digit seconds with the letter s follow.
9h47
